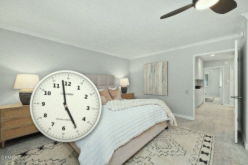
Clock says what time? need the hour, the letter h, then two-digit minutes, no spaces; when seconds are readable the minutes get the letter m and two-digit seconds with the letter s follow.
4h58
